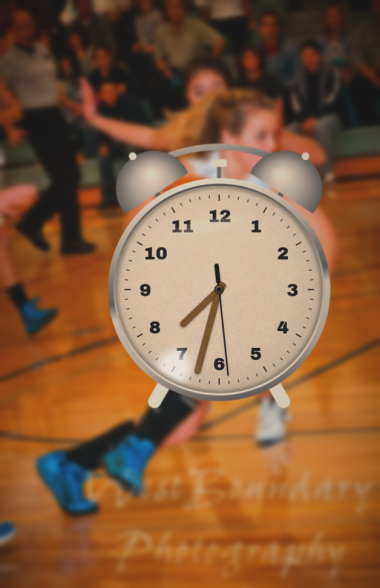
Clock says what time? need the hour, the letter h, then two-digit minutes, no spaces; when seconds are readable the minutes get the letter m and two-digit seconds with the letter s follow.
7h32m29s
